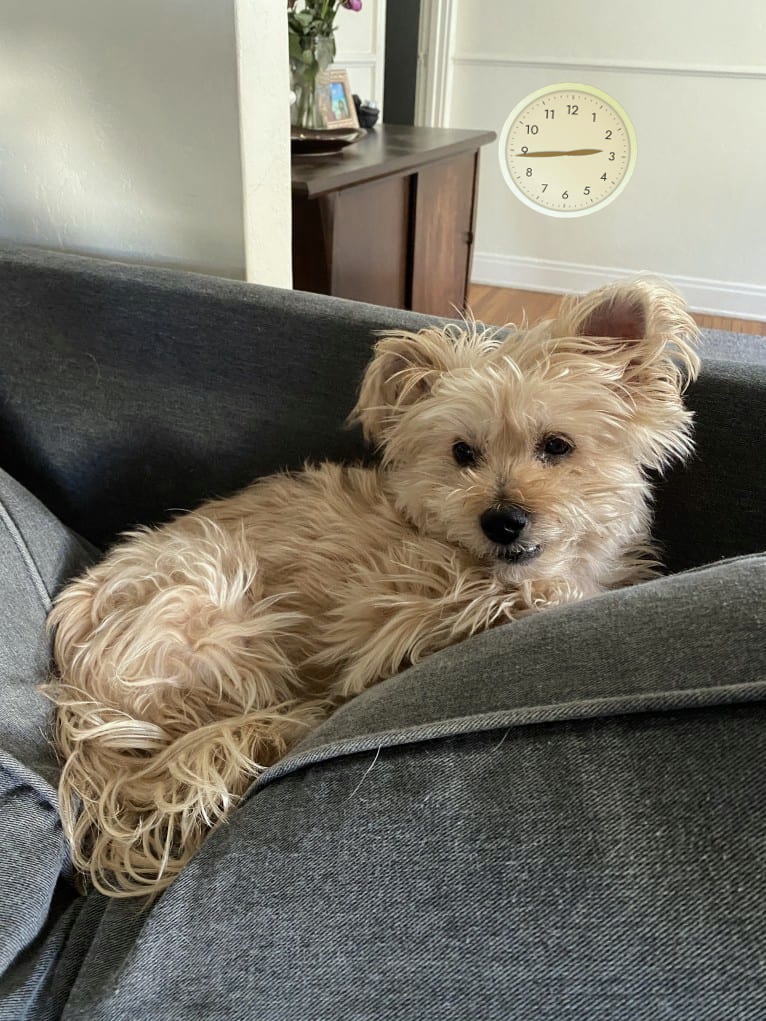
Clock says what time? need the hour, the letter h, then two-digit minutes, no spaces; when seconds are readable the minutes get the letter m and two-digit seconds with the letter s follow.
2h44
